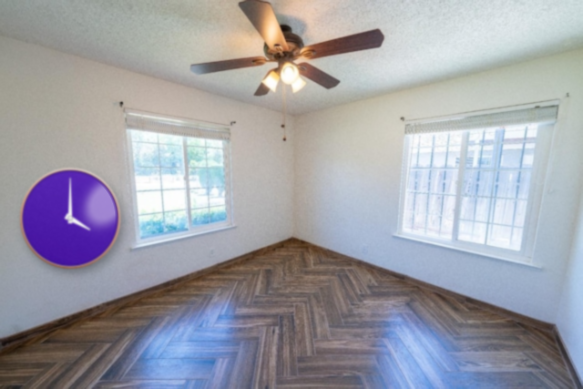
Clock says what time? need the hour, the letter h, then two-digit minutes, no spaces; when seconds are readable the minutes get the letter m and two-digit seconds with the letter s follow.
4h00
